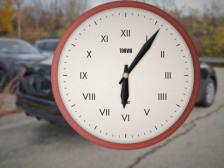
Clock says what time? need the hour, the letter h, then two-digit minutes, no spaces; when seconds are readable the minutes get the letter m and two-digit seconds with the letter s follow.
6h06
